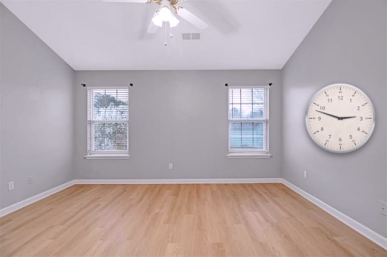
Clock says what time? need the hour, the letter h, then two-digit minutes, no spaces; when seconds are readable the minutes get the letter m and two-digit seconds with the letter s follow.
2h48
